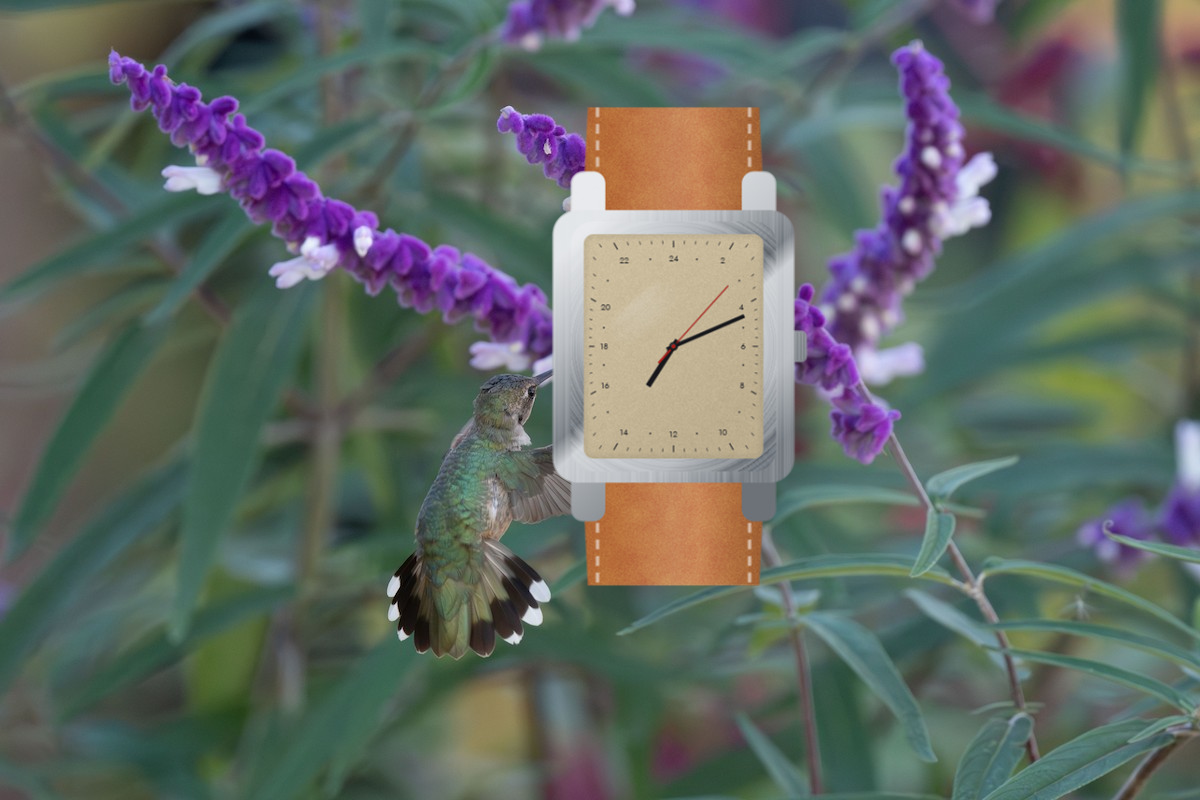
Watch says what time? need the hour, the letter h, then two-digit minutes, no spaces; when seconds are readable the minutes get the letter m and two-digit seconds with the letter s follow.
14h11m07s
